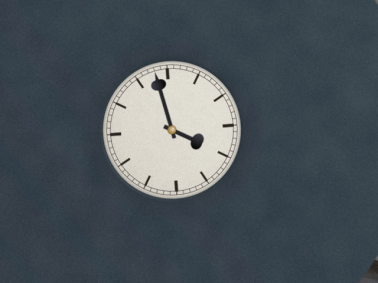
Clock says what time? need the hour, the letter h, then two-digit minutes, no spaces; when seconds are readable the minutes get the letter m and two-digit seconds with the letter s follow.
3h58
